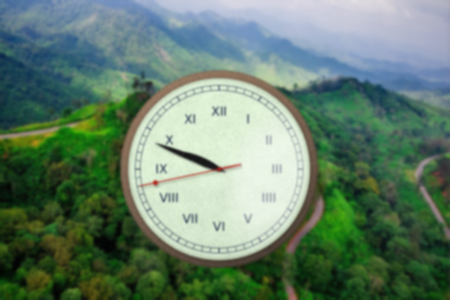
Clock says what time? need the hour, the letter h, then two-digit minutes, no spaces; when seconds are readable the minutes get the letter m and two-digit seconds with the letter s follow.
9h48m43s
